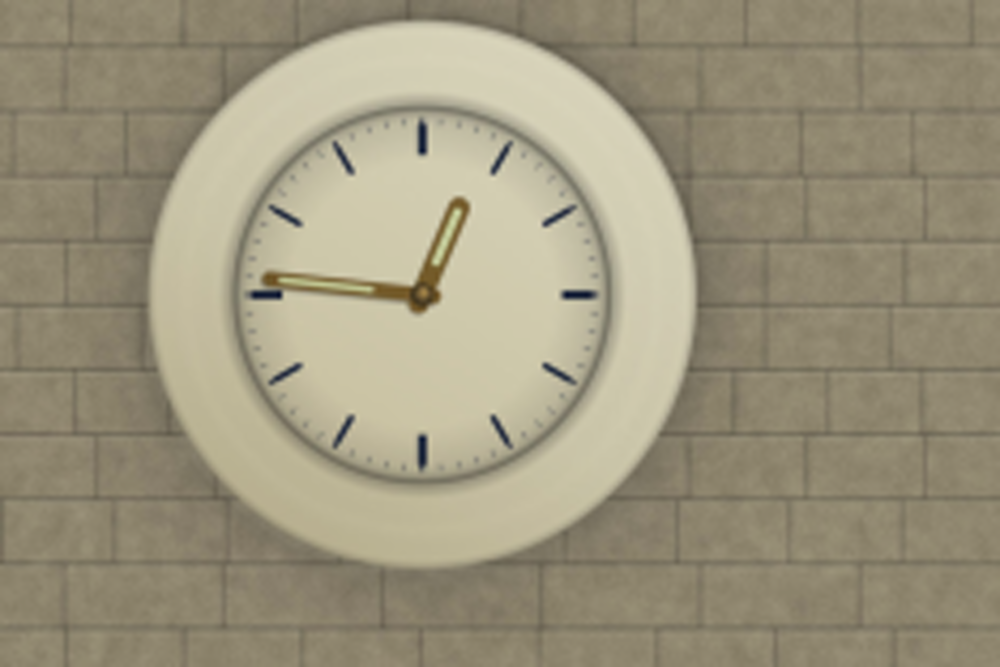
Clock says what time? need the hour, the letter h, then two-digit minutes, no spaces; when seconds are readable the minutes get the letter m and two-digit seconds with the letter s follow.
12h46
